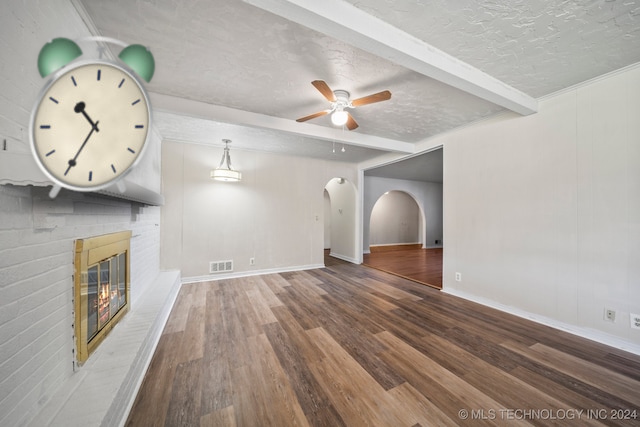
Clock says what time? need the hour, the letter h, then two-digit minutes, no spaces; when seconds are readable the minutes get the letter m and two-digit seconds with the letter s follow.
10h35
